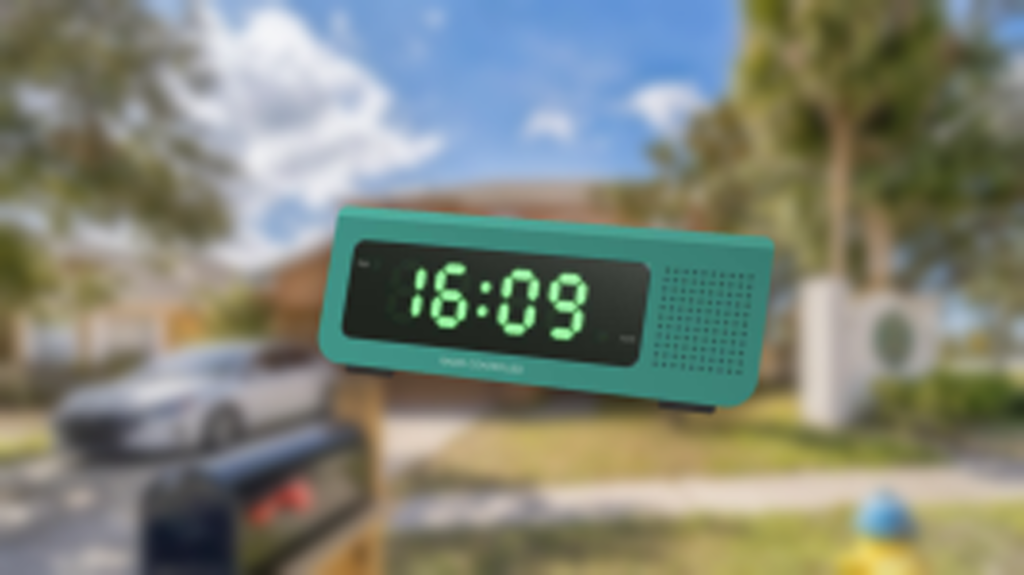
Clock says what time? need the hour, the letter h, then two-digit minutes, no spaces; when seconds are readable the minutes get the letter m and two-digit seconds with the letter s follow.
16h09
